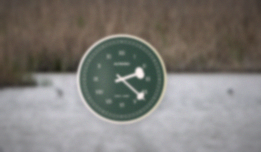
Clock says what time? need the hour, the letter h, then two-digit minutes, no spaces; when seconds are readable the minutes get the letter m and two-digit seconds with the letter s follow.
2h22
